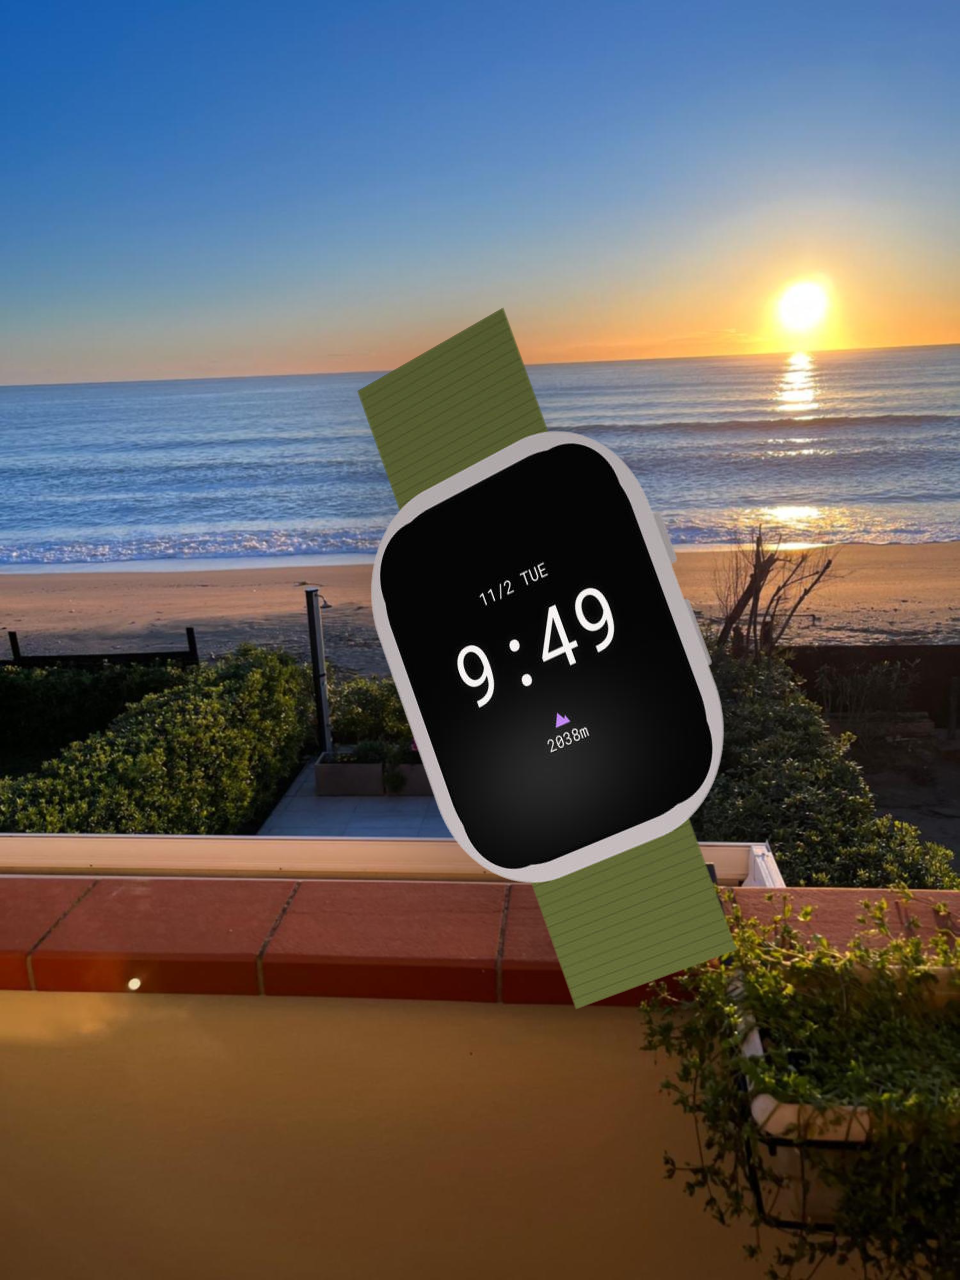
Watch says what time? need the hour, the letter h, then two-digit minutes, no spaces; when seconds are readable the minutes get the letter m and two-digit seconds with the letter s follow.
9h49
